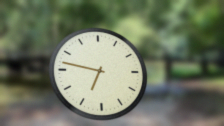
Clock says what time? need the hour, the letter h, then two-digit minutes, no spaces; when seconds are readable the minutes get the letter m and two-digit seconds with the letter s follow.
6h47
